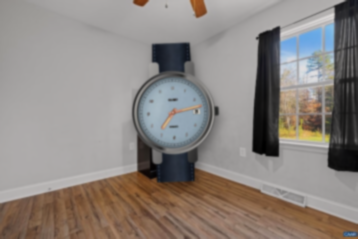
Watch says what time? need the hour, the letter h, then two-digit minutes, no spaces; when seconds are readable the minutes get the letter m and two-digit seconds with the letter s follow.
7h13
